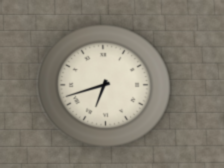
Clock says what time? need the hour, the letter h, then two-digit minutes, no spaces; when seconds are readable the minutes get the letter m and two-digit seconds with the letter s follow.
6h42
